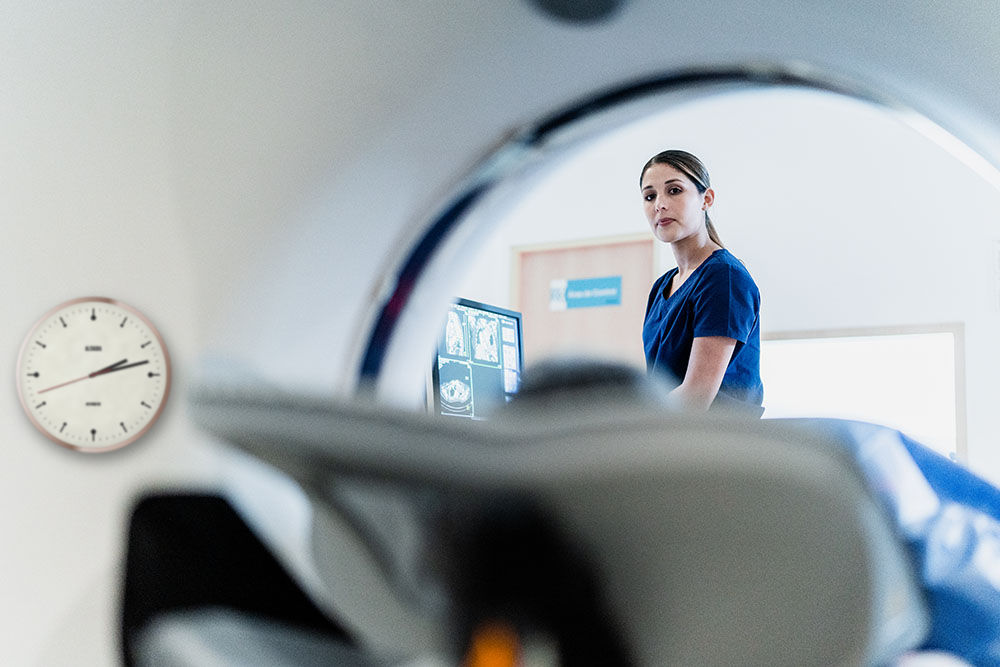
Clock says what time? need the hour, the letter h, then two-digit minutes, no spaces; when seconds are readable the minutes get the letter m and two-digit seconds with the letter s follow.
2h12m42s
